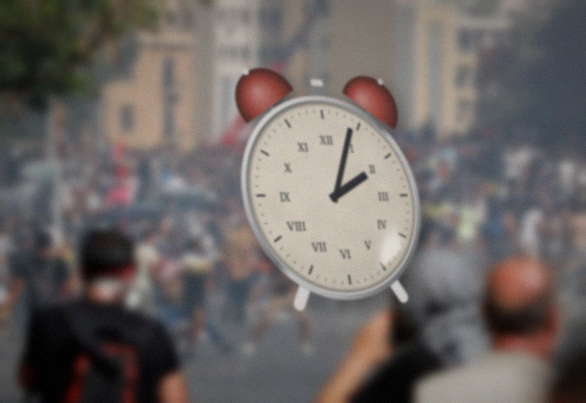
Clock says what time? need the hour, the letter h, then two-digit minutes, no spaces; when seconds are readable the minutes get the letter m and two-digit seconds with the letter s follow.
2h04
